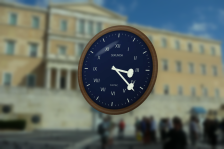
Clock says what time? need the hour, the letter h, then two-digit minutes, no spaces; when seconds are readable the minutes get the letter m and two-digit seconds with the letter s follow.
3h22
